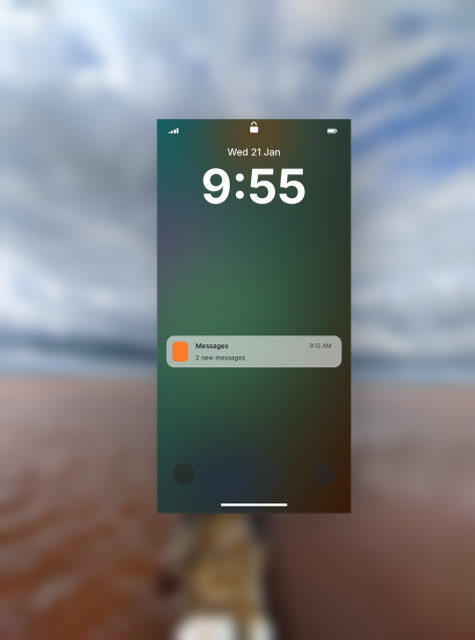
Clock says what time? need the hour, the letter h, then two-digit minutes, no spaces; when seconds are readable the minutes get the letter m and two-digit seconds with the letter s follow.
9h55
